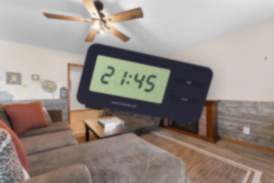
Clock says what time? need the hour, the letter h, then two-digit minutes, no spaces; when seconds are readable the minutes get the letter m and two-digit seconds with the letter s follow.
21h45
